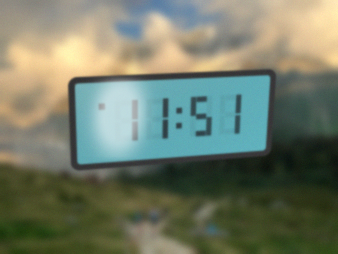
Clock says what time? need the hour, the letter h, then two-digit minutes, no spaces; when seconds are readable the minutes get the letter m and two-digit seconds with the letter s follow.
11h51
